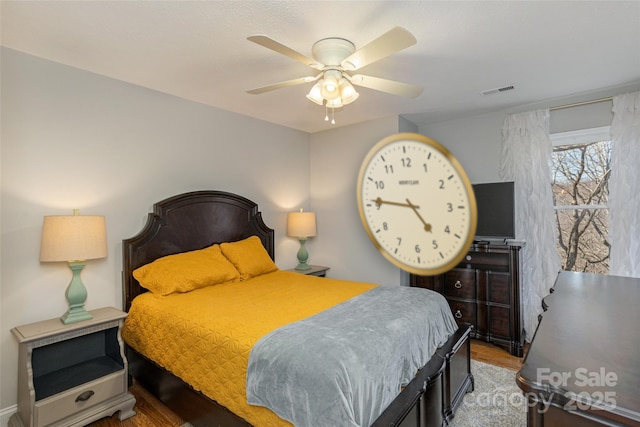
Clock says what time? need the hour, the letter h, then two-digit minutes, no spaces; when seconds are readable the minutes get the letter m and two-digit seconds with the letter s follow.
4h46
